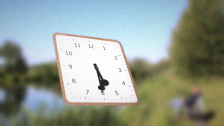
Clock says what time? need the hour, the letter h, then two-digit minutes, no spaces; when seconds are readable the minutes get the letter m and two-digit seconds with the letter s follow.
5h30
